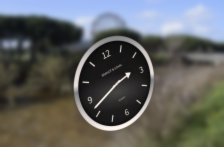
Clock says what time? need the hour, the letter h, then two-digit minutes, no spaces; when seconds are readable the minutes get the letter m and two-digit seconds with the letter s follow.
2h42
